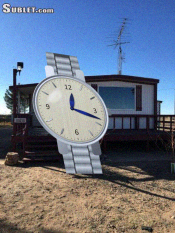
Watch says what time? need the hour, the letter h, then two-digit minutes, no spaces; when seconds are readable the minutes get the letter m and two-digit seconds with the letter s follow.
12h18
